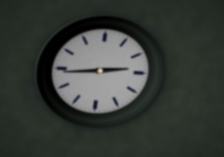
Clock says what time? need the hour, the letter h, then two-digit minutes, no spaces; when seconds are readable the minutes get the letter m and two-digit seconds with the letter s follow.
2h44
